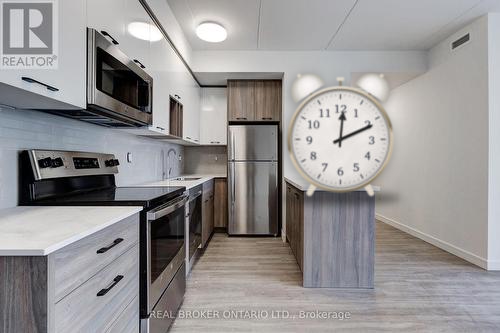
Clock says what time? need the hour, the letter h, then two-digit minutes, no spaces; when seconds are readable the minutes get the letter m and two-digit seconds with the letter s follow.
12h11
